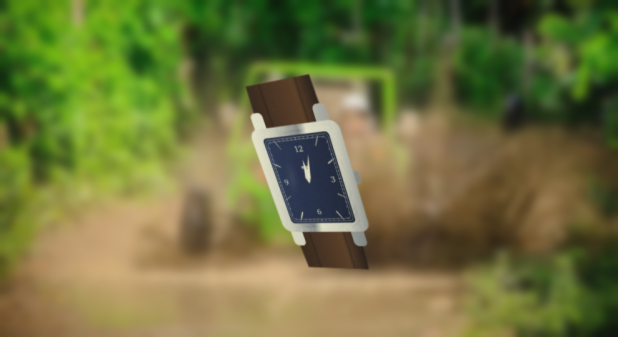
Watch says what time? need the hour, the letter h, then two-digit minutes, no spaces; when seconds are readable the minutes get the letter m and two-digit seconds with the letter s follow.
12h03
